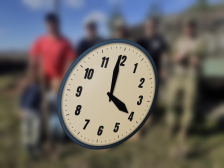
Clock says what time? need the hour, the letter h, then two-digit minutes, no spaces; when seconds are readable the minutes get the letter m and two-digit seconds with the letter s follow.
3h59
